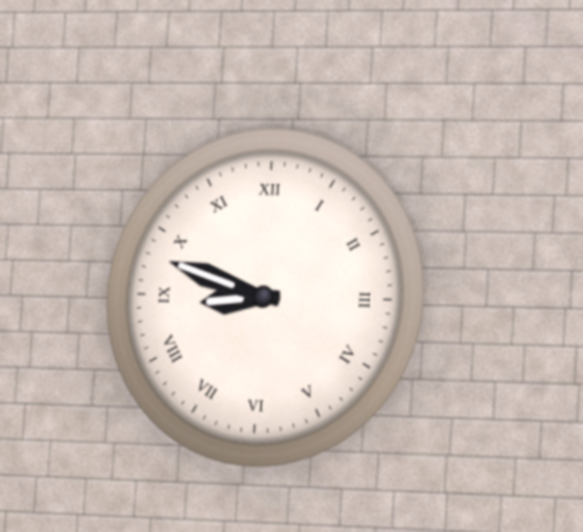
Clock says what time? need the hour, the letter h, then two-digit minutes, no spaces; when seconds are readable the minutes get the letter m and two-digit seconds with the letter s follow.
8h48
